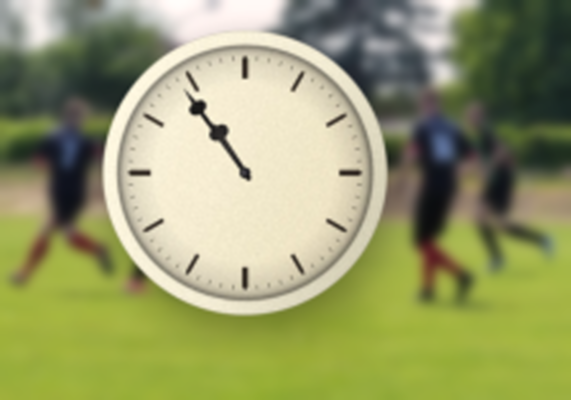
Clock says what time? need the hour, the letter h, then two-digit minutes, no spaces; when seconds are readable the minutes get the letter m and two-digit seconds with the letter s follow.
10h54
